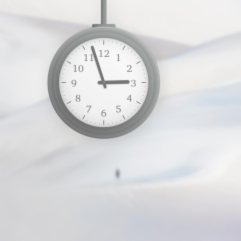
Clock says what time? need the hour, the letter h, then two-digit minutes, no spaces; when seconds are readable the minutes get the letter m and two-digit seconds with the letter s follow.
2h57
